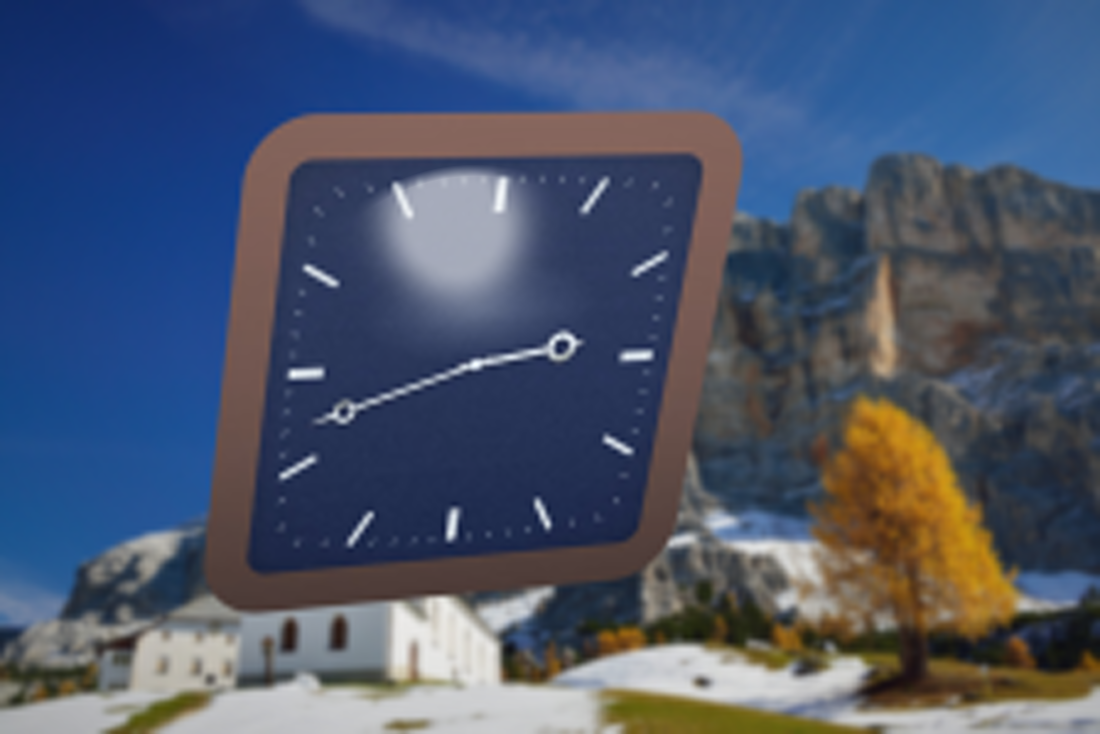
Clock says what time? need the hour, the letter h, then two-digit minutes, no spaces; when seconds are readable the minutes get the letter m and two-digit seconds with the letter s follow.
2h42
